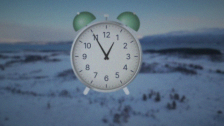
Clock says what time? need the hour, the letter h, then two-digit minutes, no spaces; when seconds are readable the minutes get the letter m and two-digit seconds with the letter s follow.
12h55
